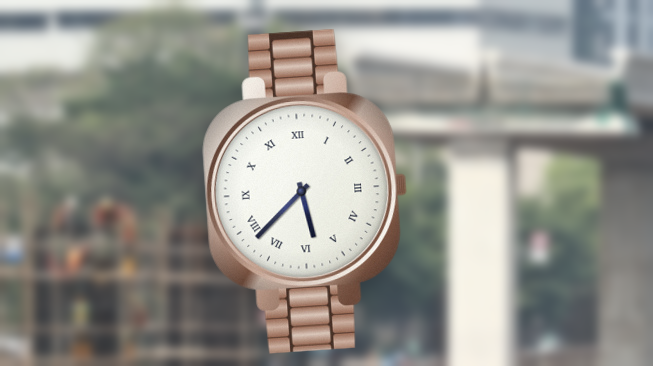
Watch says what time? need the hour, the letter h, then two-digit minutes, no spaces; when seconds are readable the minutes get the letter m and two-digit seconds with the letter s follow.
5h38
